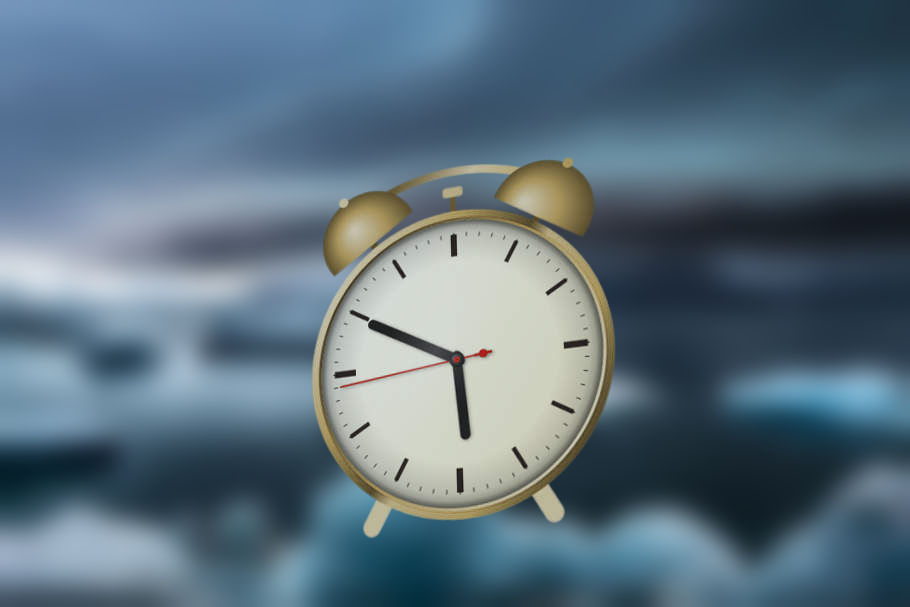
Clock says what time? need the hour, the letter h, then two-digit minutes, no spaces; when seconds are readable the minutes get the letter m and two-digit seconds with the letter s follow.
5h49m44s
